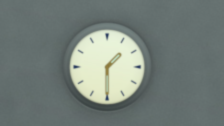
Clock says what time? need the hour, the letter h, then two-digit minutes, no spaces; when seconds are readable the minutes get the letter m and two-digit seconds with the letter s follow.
1h30
